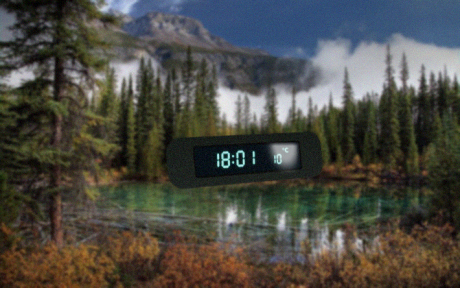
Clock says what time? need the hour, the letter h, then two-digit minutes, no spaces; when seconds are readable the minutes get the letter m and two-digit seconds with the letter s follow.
18h01
